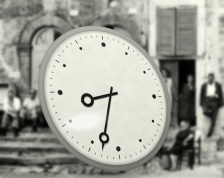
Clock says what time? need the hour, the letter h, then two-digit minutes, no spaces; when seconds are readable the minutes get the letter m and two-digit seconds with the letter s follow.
8h33
